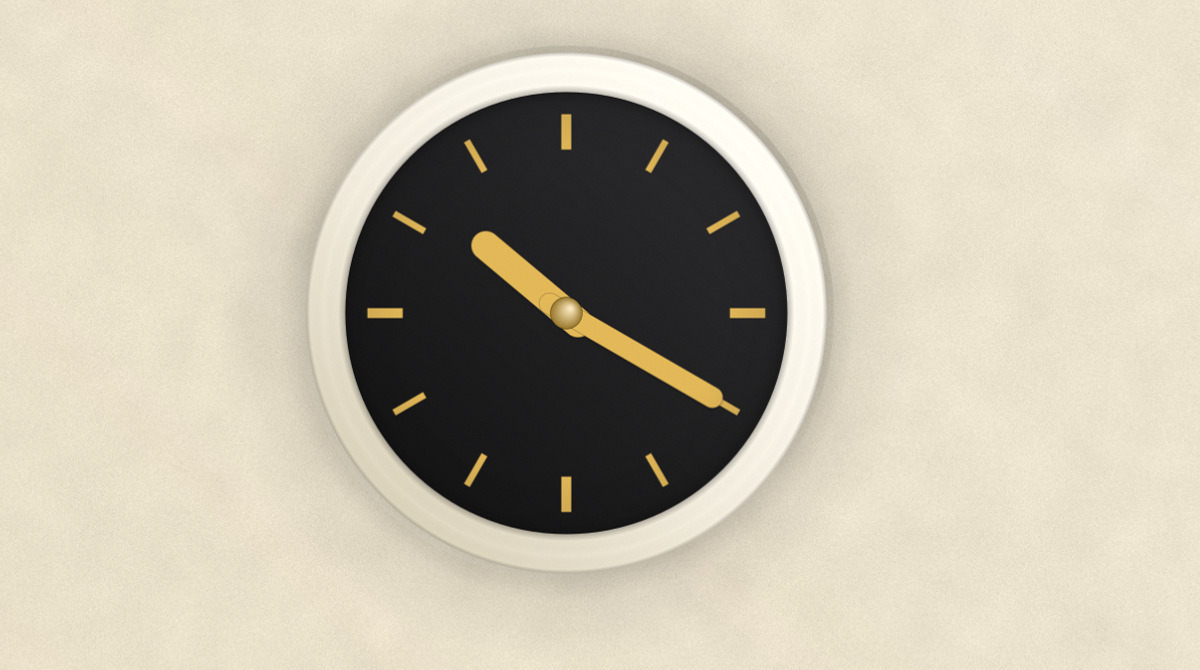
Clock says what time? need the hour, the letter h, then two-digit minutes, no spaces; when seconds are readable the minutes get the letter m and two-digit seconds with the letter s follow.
10h20
